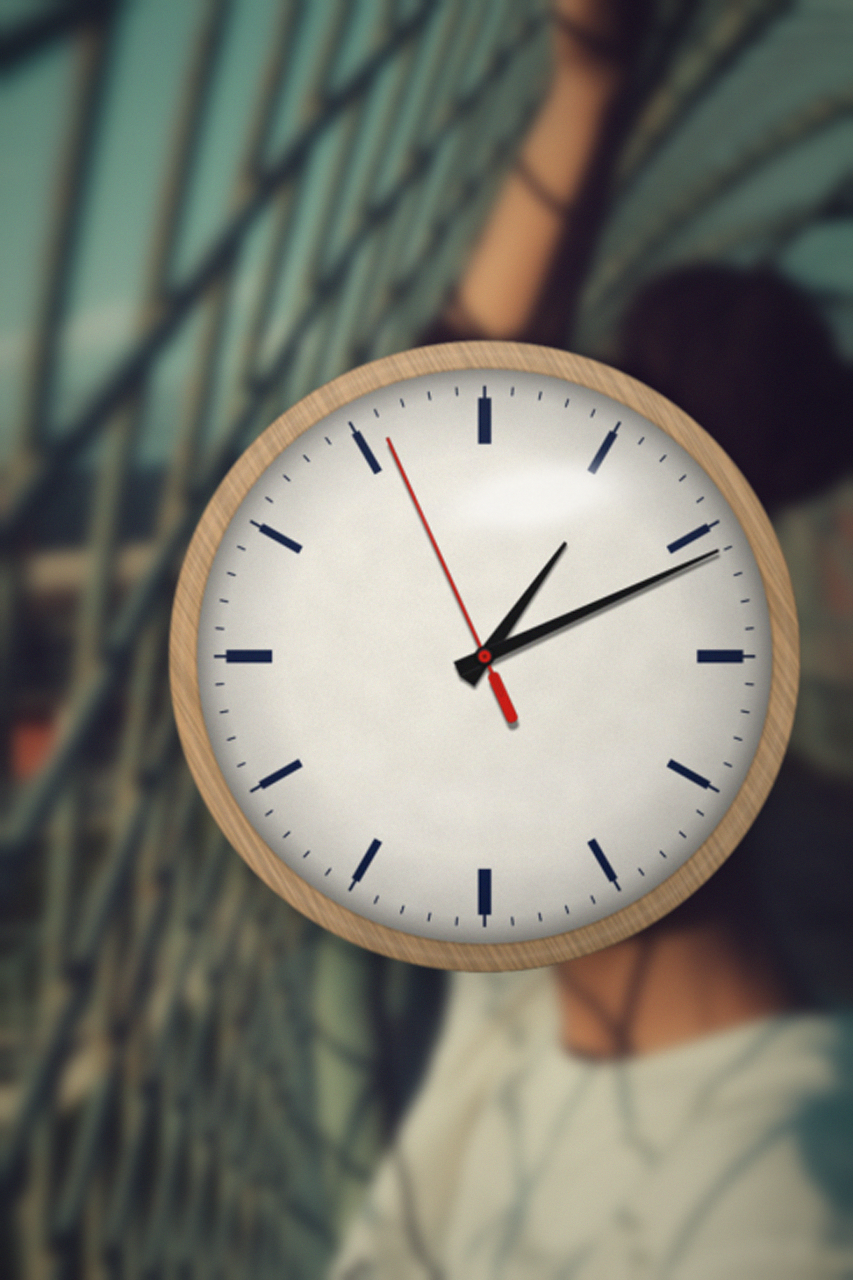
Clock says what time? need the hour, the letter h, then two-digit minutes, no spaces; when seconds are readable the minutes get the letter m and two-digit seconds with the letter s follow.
1h10m56s
